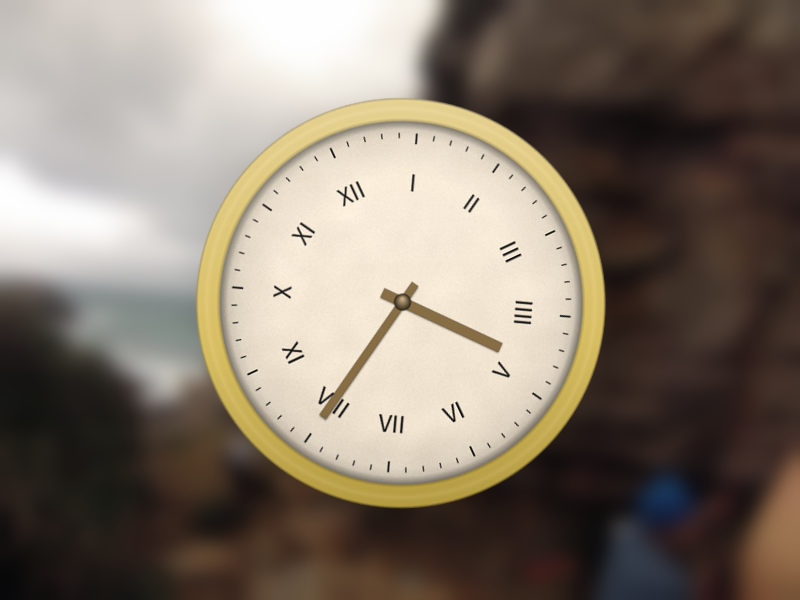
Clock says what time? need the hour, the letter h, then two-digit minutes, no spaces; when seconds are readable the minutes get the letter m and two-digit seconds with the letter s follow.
4h40
